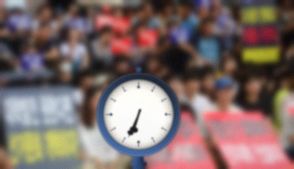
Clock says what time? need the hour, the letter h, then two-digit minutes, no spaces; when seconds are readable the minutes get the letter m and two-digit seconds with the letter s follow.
6h34
